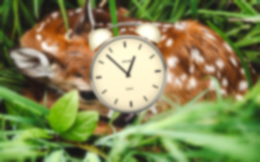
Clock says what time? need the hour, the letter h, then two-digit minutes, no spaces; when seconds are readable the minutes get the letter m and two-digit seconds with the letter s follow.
12h53
